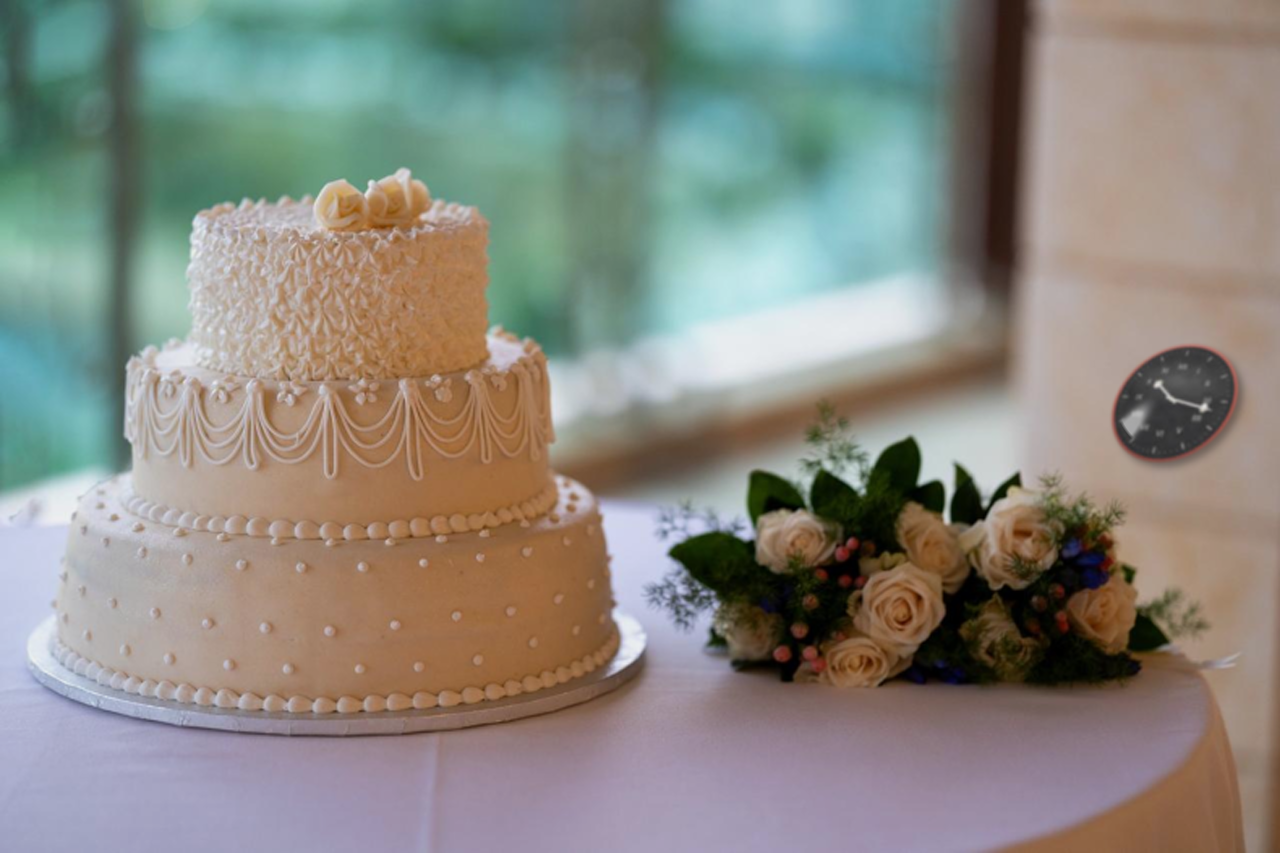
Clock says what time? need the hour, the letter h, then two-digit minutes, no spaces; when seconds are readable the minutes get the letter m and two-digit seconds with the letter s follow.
10h17
